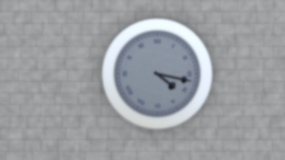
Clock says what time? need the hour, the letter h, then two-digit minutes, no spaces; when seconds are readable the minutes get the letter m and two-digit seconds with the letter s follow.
4h17
